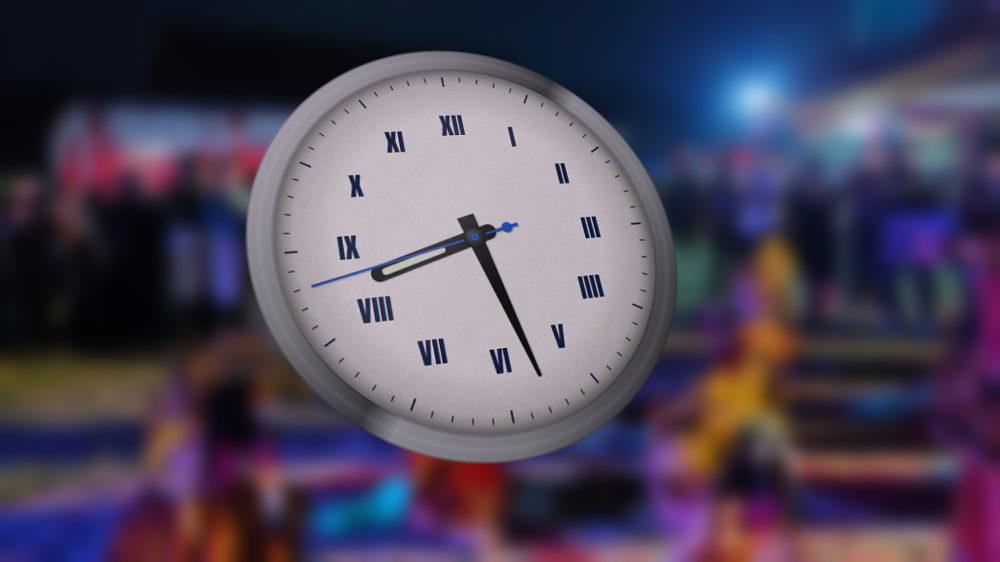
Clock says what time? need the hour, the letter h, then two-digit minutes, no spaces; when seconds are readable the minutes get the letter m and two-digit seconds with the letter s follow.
8h27m43s
